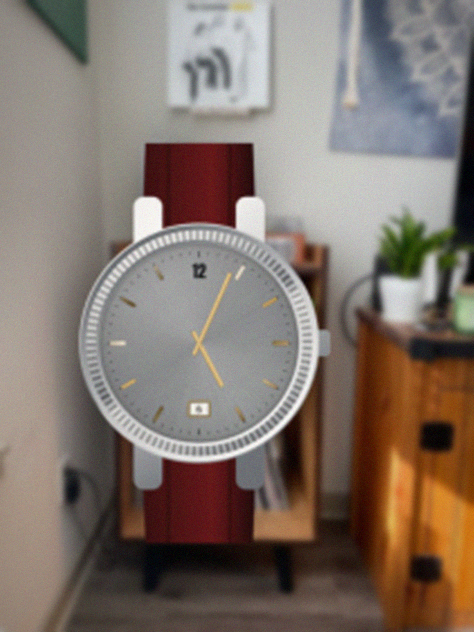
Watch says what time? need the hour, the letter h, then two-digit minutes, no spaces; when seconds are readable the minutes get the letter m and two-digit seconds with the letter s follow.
5h04
